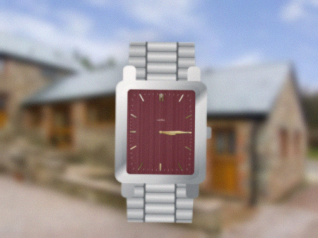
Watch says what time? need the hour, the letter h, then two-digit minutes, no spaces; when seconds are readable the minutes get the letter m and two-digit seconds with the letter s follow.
3h15
